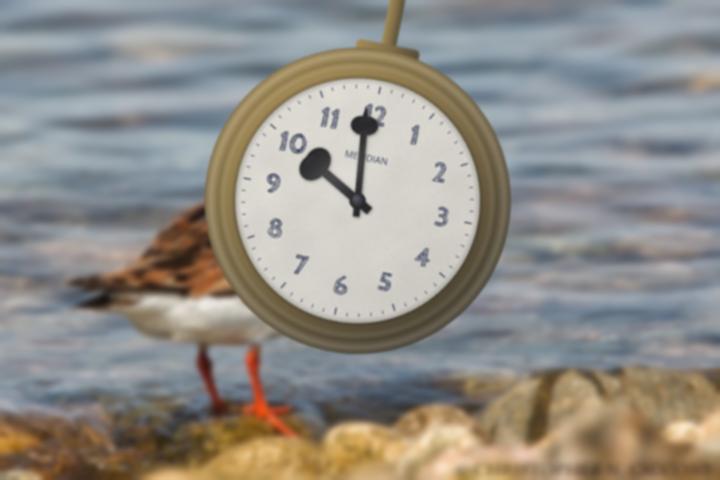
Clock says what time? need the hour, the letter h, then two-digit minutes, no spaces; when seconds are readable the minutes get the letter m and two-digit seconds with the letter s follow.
9h59
